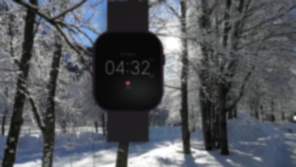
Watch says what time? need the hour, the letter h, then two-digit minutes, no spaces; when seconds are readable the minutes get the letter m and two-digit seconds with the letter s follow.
4h32
